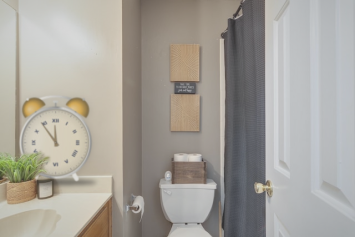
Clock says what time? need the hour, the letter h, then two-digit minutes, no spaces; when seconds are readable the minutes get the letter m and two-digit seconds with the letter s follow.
11h54
